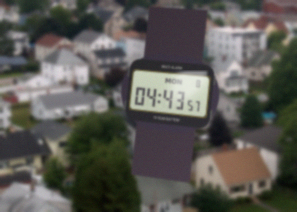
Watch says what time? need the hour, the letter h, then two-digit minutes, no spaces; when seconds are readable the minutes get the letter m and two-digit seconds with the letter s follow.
4h43
